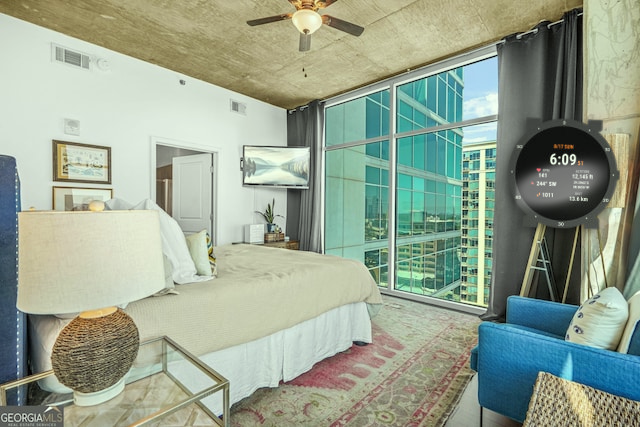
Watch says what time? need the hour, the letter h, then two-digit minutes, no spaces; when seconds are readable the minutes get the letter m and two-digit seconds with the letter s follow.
6h09
